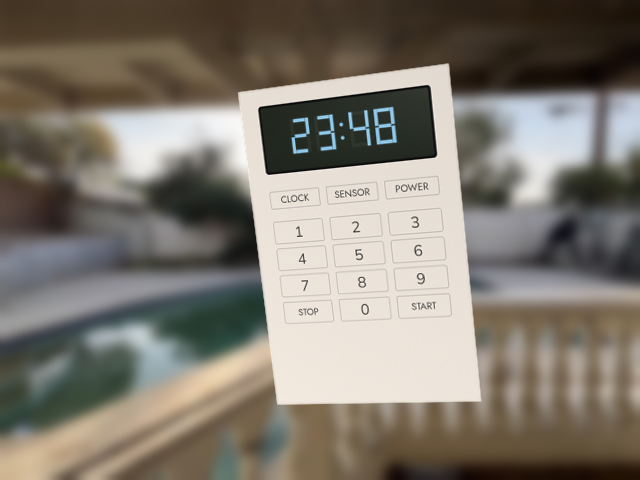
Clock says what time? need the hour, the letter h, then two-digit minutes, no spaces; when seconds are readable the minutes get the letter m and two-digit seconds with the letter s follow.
23h48
